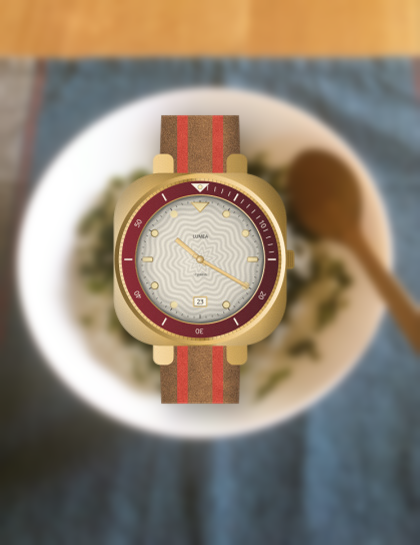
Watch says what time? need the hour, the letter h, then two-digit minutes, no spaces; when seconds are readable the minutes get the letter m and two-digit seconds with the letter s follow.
10h20
